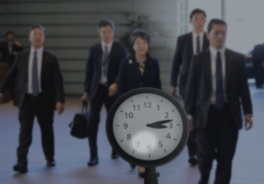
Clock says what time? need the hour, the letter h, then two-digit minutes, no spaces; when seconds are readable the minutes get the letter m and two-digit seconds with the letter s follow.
3h13
